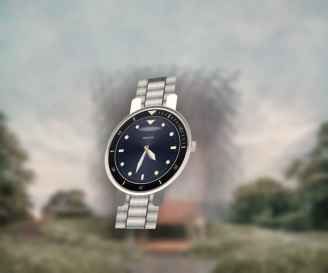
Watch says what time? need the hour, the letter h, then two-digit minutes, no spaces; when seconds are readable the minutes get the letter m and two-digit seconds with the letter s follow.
4h33
